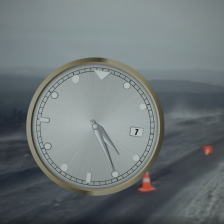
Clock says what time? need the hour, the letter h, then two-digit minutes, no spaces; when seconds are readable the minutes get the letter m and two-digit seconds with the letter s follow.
4h25
